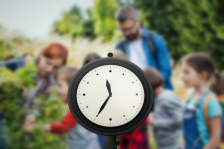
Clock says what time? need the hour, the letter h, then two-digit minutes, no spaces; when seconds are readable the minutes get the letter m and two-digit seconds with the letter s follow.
11h35
